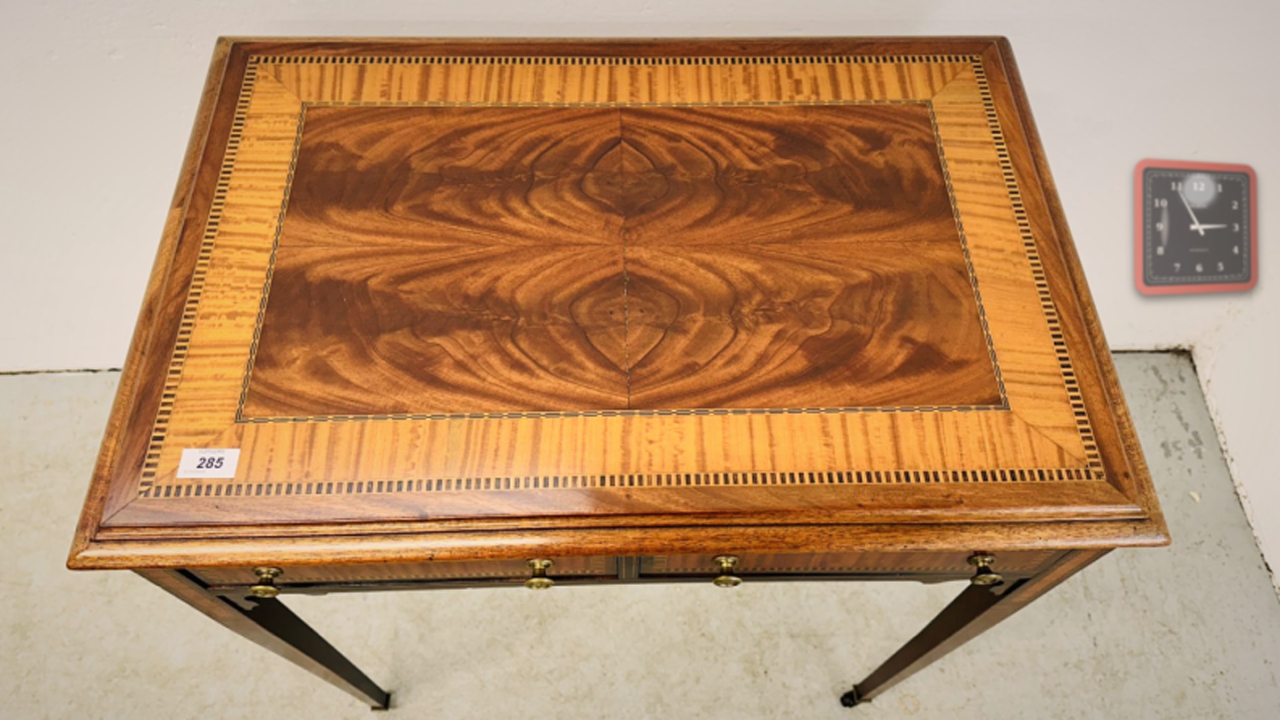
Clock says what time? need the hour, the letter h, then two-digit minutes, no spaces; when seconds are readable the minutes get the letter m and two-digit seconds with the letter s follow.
2h55
